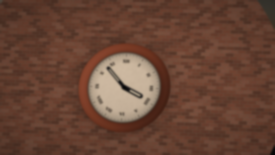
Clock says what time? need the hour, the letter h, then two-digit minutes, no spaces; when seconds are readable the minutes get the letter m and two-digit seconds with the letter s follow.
3h53
